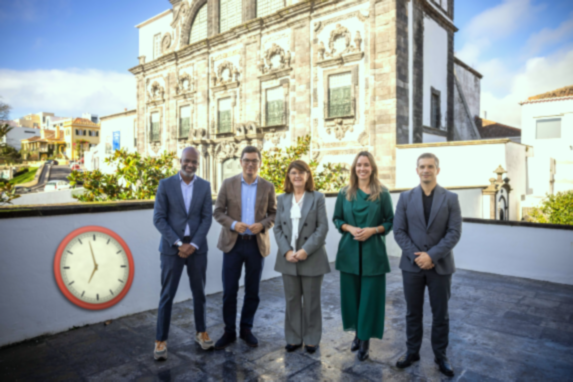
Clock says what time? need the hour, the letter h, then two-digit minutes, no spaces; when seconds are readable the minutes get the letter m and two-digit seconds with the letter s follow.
6h58
